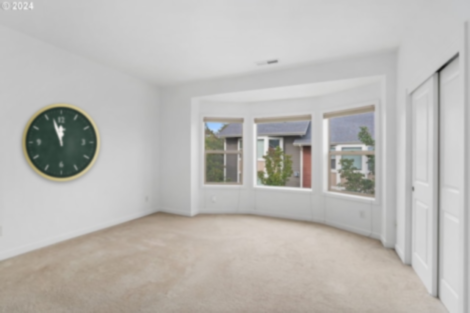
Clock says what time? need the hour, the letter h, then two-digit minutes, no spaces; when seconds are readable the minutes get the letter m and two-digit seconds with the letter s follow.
11h57
